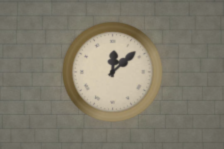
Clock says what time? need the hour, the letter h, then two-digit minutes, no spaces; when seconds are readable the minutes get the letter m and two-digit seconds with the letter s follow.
12h08
